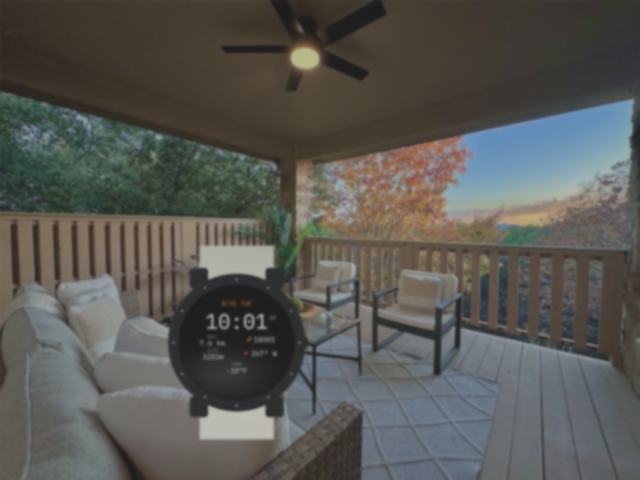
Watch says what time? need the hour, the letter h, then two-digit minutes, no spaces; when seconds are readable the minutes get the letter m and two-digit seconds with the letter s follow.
10h01
